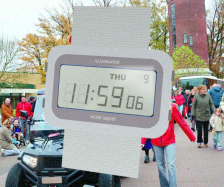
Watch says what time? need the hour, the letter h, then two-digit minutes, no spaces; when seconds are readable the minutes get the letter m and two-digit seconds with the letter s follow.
11h59m06s
